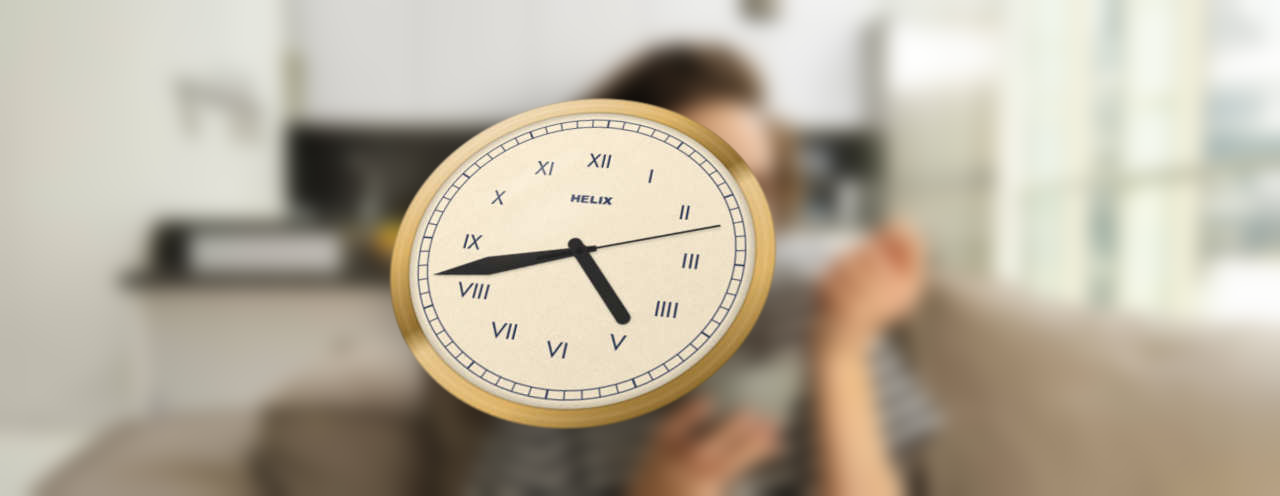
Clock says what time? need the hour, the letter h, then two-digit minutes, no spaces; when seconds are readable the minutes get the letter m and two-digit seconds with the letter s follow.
4h42m12s
